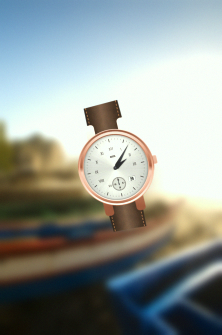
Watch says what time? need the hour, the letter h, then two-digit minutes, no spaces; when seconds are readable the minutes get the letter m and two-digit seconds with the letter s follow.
2h07
